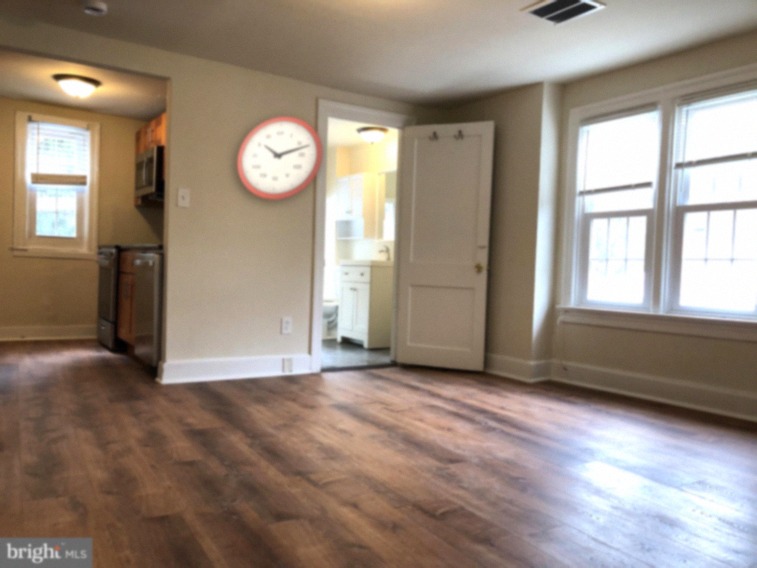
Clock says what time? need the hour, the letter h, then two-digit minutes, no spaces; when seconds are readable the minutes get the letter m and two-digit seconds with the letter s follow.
10h12
